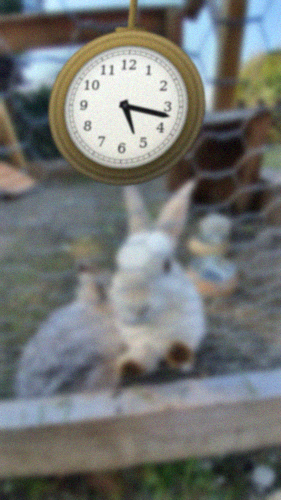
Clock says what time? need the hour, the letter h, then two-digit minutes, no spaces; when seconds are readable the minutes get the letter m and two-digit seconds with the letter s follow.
5h17
